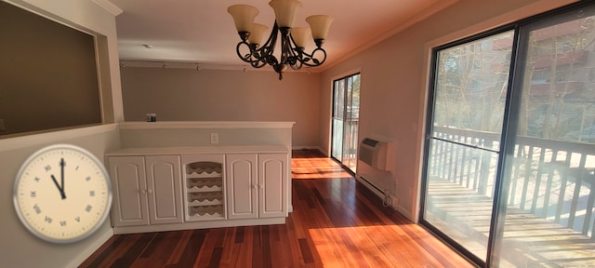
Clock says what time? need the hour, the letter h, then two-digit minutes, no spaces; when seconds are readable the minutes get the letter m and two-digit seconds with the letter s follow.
11h00
